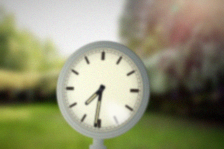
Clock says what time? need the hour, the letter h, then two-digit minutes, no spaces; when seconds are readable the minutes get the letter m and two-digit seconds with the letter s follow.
7h31
